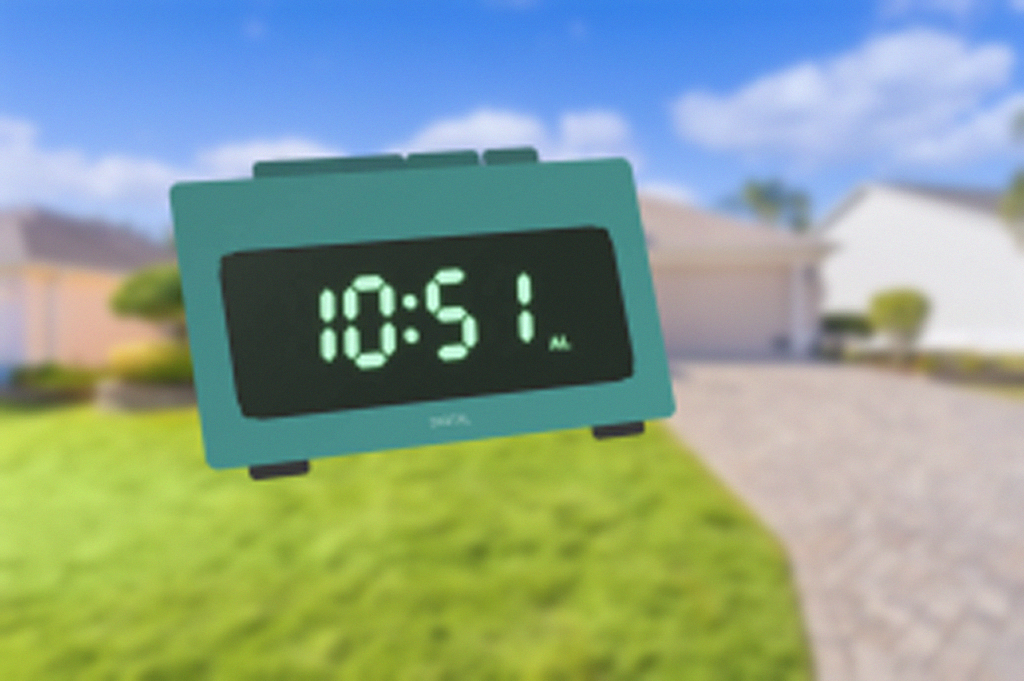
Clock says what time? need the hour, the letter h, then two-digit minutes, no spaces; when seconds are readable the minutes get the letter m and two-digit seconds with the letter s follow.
10h51
